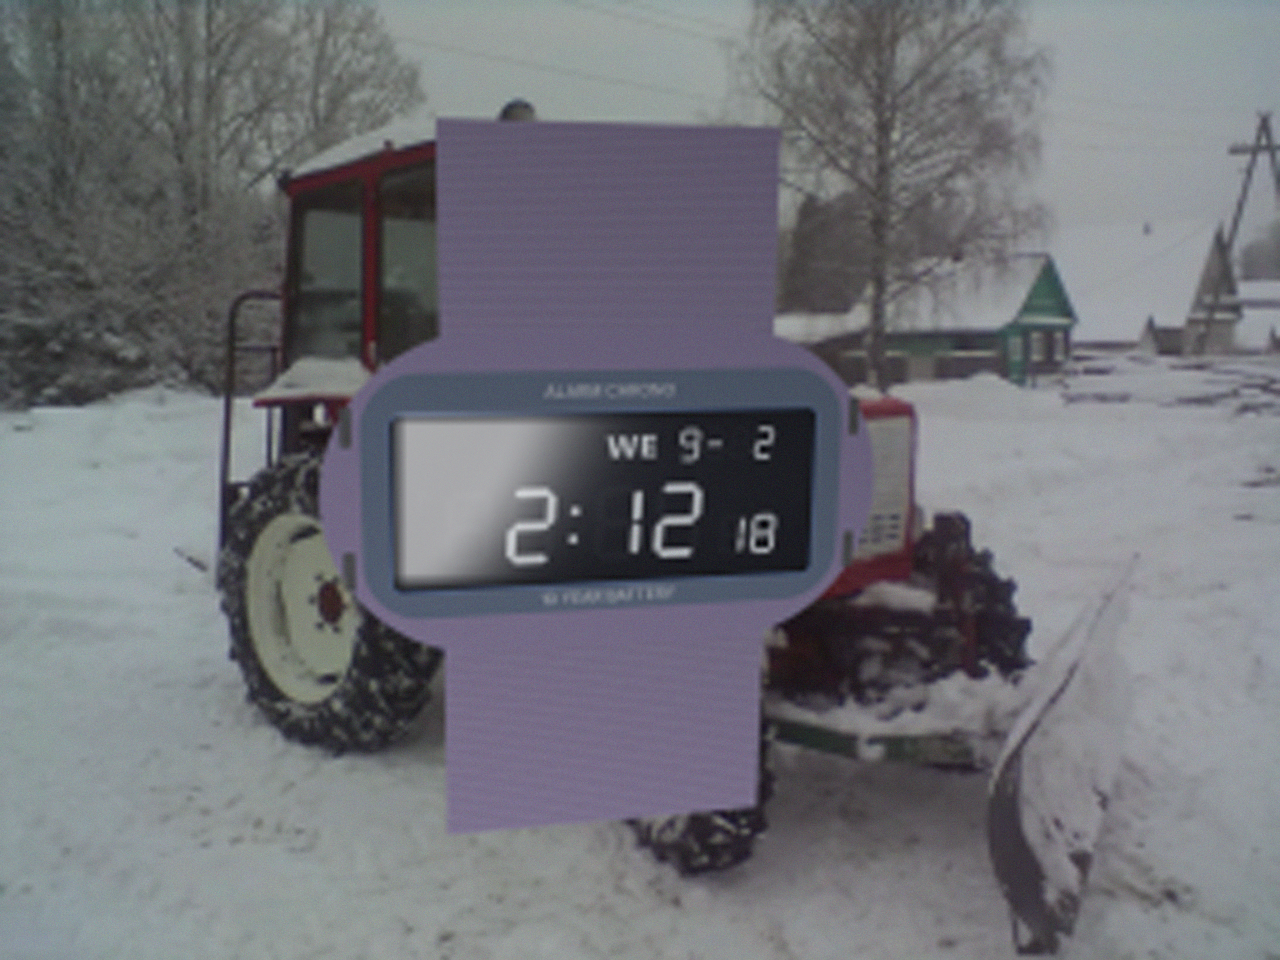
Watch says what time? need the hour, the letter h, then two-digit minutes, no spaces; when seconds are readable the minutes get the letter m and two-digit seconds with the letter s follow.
2h12m18s
